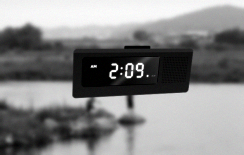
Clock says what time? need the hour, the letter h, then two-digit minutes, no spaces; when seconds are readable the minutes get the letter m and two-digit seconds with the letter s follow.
2h09
